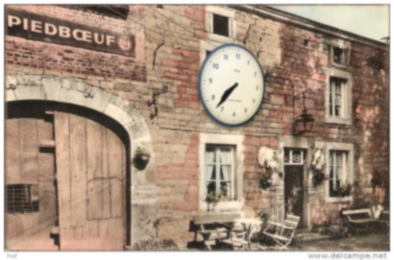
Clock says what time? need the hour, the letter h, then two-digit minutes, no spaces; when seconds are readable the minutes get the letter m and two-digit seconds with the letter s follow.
7h37
